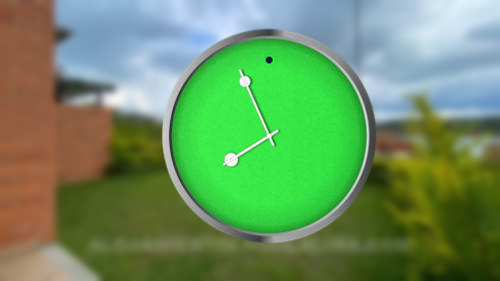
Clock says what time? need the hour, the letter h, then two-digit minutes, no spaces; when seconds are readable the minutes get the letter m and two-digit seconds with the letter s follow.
7h56
